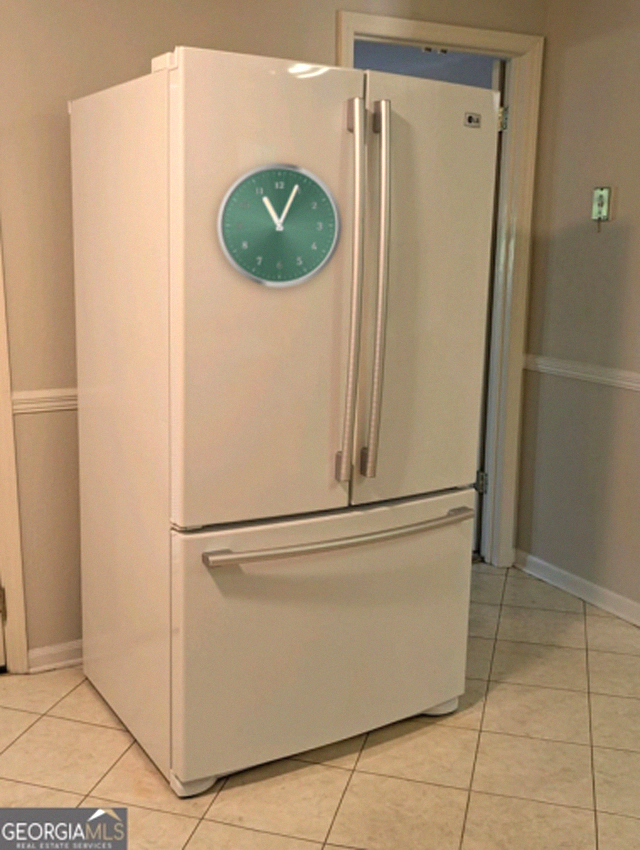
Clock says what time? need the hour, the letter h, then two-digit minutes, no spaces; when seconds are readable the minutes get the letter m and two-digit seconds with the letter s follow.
11h04
